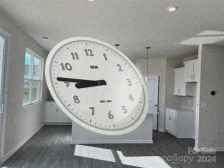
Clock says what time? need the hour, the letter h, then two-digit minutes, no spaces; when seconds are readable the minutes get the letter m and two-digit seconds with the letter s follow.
8h46
